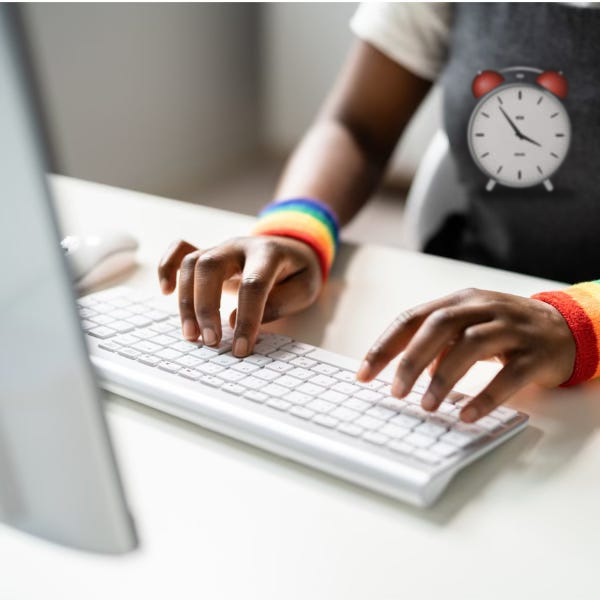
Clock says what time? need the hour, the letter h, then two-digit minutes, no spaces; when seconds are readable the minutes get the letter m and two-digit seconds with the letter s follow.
3h54
